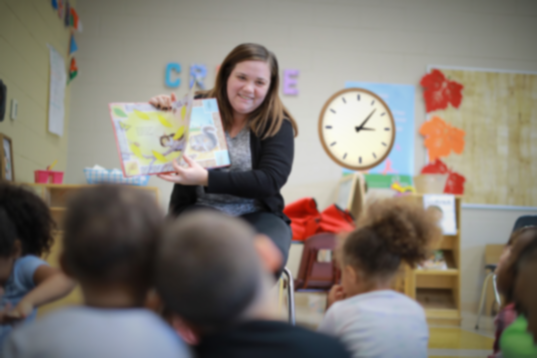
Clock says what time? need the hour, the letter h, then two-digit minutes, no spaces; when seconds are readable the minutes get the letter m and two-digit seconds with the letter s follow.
3h07
